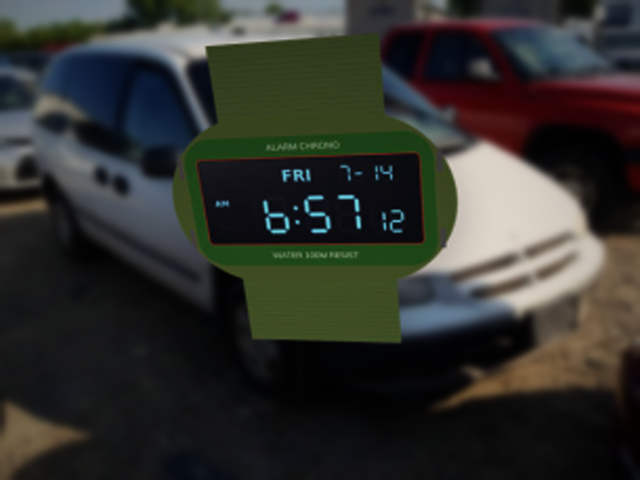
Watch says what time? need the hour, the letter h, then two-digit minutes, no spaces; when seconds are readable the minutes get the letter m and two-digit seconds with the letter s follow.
6h57m12s
